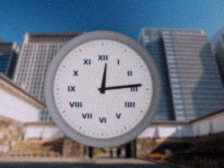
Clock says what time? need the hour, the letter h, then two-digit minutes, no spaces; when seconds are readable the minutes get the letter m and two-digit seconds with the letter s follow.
12h14
